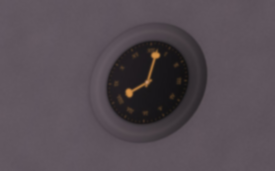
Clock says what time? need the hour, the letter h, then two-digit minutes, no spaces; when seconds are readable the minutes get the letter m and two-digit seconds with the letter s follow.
8h02
